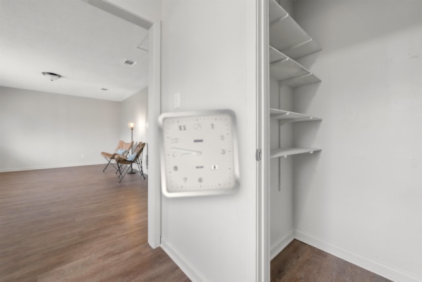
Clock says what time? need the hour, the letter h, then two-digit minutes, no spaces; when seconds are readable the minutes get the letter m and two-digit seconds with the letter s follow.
8h47
